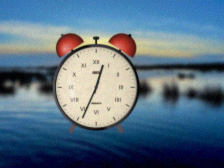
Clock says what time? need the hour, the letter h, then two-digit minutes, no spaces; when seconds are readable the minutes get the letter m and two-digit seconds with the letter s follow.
12h34
